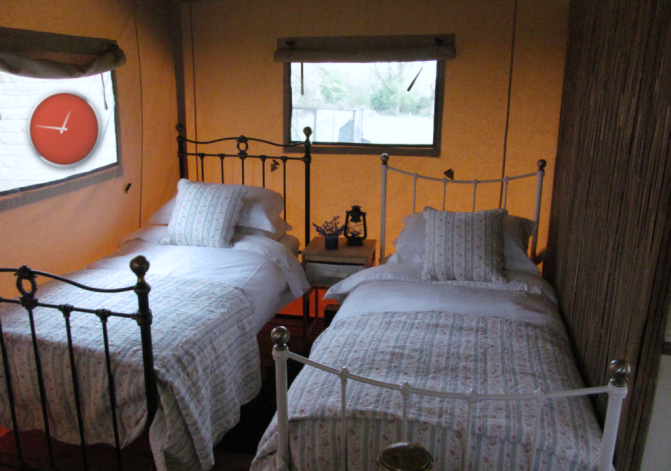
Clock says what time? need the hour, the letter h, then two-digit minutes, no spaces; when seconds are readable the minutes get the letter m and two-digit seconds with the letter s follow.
12h46
